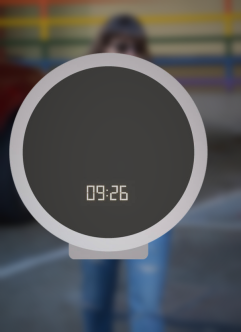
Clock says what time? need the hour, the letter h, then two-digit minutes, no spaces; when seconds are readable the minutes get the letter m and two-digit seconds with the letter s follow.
9h26
